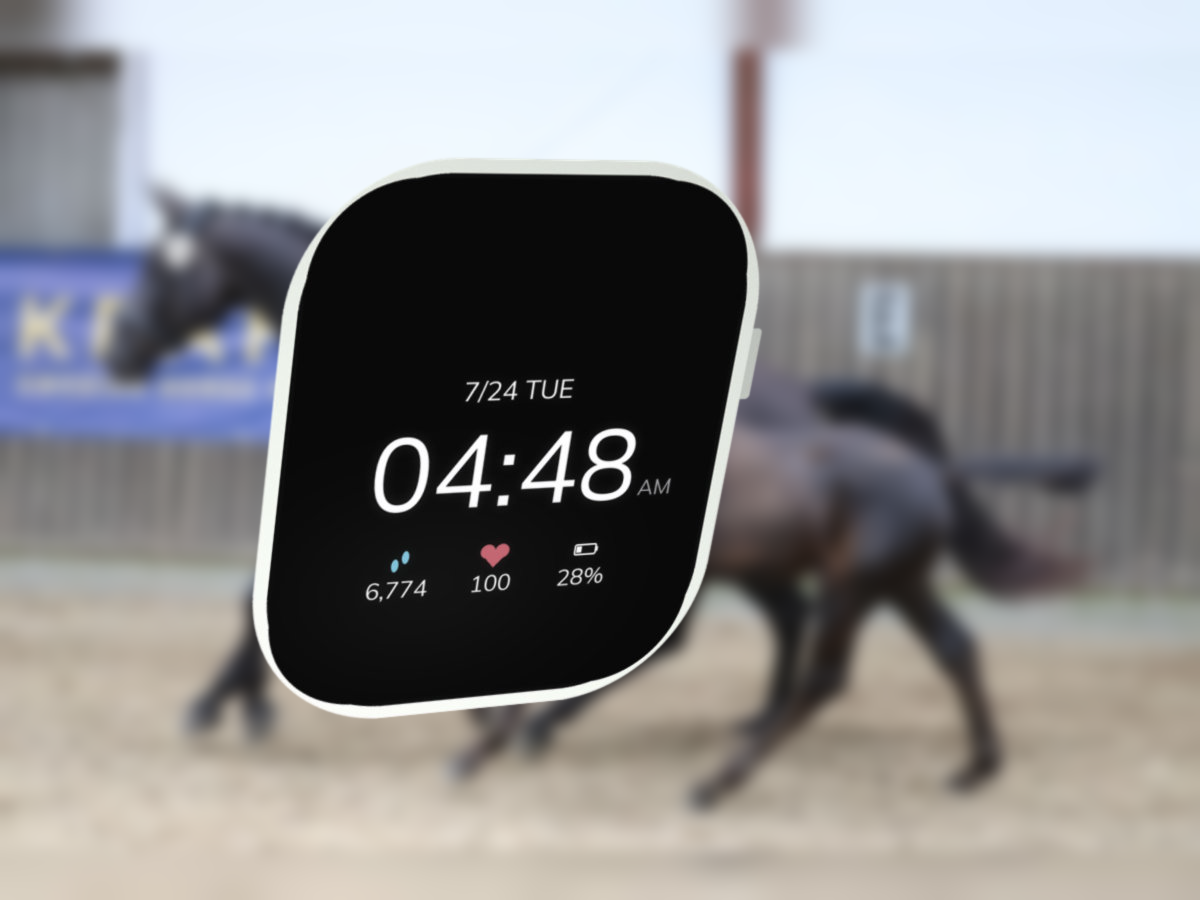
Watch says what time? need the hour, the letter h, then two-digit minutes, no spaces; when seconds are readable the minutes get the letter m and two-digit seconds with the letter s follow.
4h48
